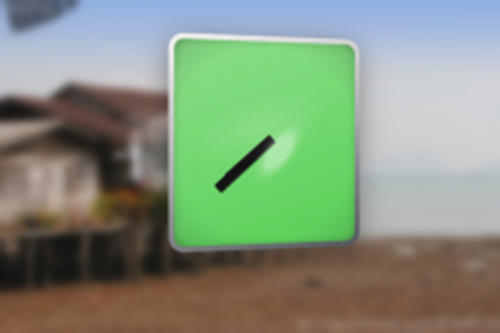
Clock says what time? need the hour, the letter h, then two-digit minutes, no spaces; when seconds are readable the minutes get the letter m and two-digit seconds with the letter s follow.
7h38
